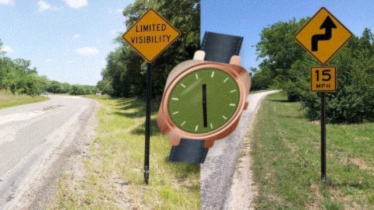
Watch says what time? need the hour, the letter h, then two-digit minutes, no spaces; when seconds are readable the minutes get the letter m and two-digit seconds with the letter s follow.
11h27
